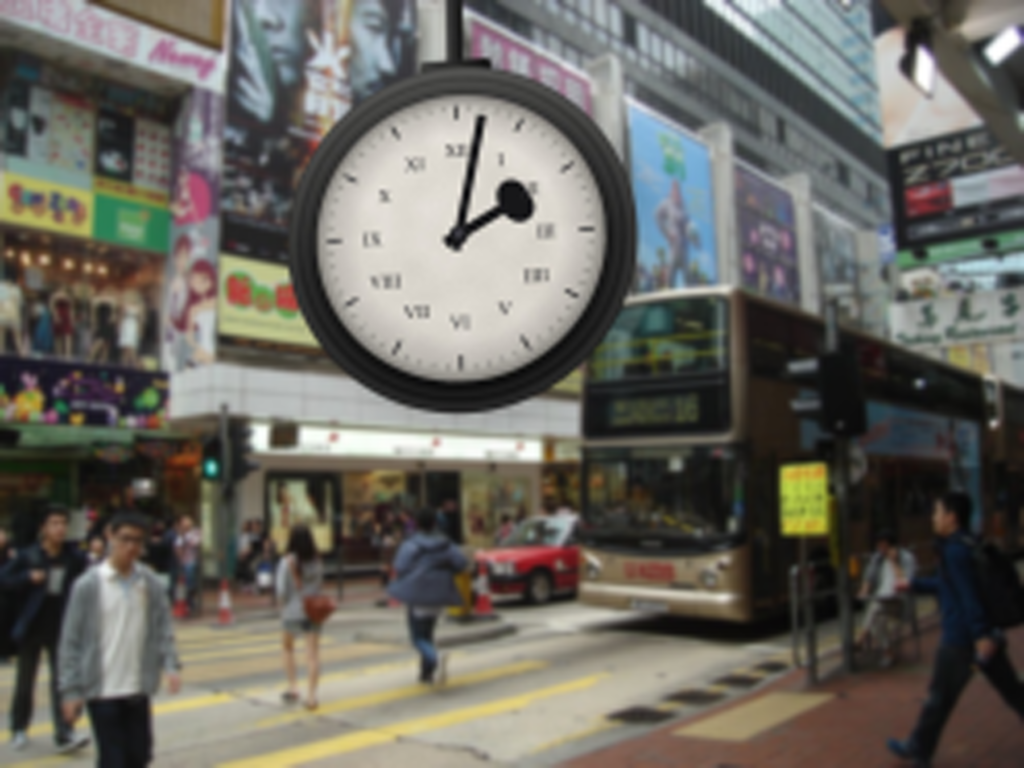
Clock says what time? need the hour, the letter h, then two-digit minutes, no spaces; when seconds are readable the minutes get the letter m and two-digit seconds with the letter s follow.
2h02
